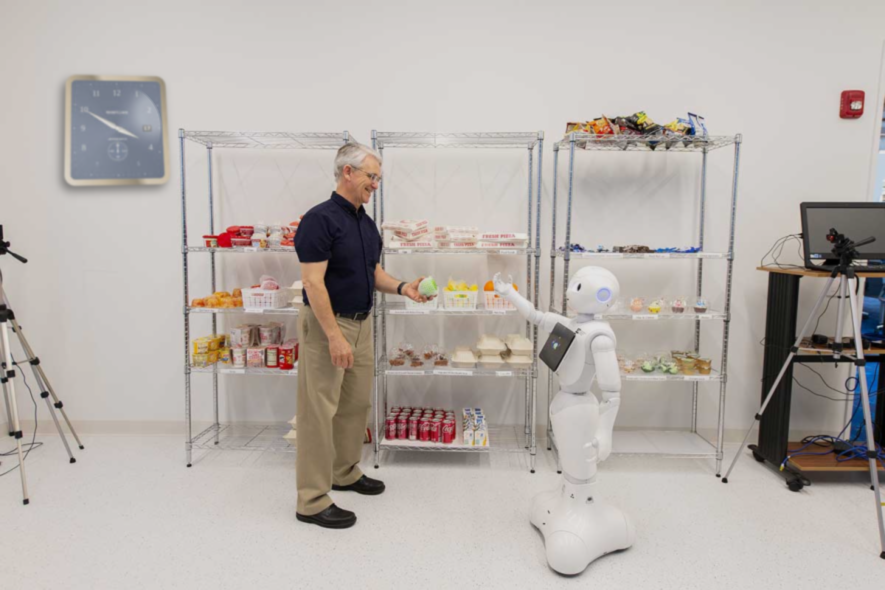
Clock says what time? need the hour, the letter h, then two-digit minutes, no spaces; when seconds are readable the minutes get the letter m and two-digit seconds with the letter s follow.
3h50
